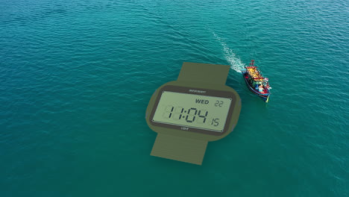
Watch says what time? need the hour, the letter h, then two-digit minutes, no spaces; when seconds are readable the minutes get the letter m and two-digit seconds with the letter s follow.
11h04m15s
